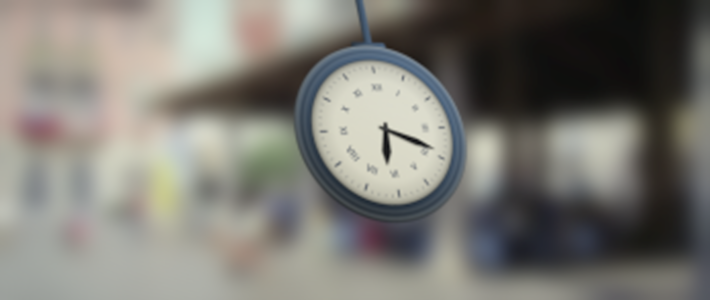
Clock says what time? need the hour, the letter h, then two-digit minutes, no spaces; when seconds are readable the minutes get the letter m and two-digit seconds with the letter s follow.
6h19
